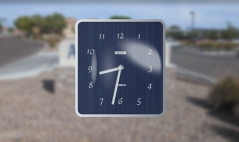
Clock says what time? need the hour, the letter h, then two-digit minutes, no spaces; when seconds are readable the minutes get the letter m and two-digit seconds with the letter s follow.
8h32
